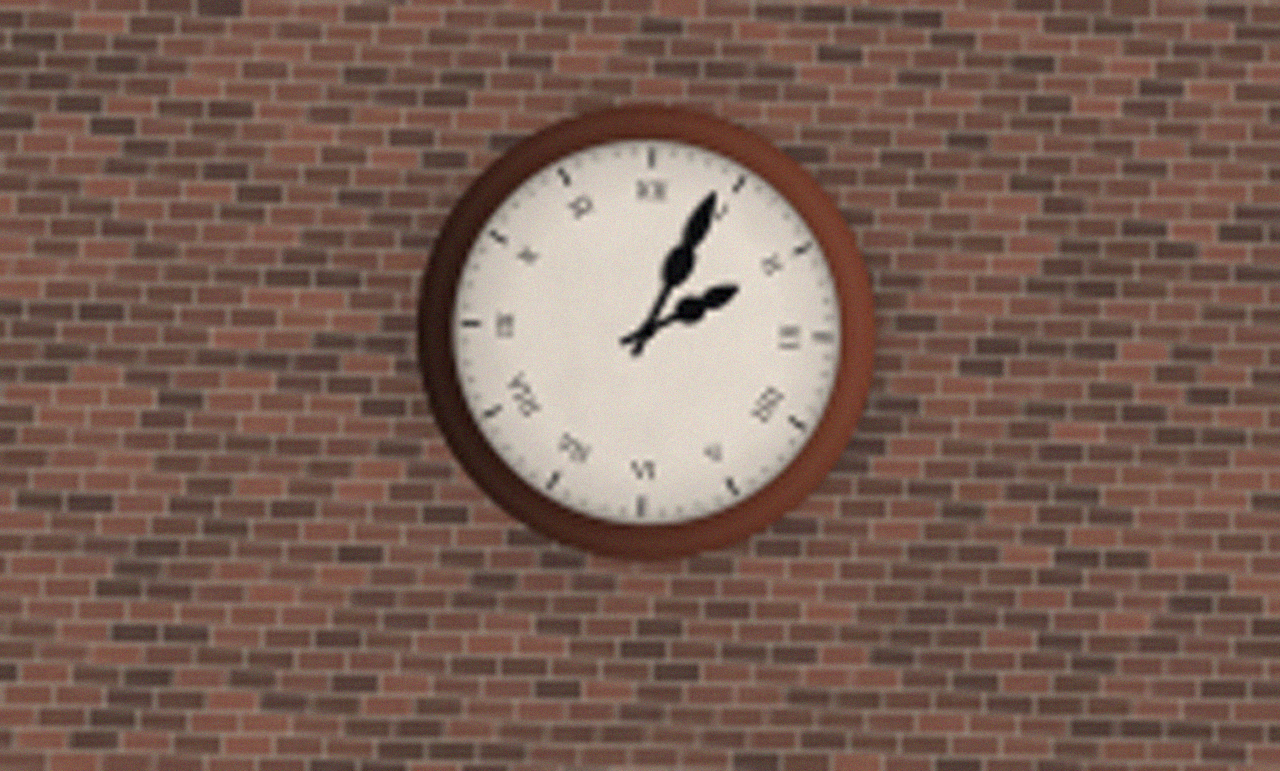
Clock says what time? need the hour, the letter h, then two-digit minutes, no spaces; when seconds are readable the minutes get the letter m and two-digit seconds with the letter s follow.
2h04
